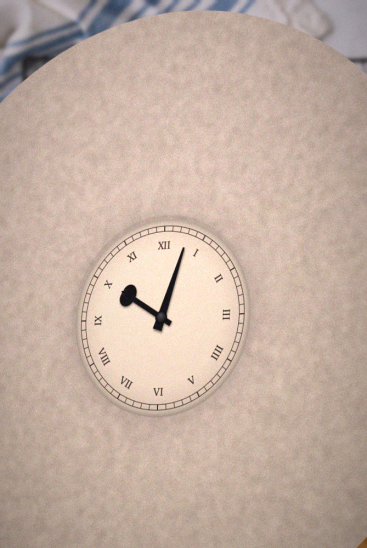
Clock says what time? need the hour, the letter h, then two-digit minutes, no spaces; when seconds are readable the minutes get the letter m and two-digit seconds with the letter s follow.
10h03
